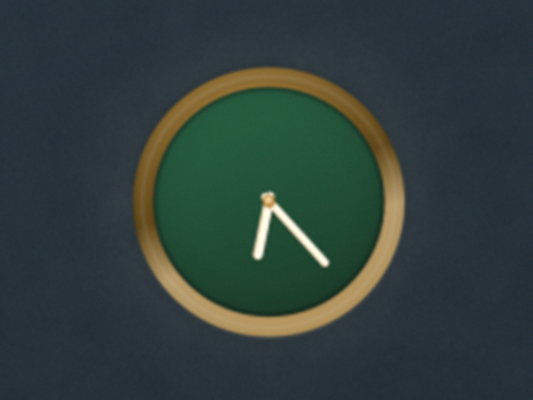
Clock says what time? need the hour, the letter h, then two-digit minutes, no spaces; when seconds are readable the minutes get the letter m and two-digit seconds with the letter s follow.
6h23
